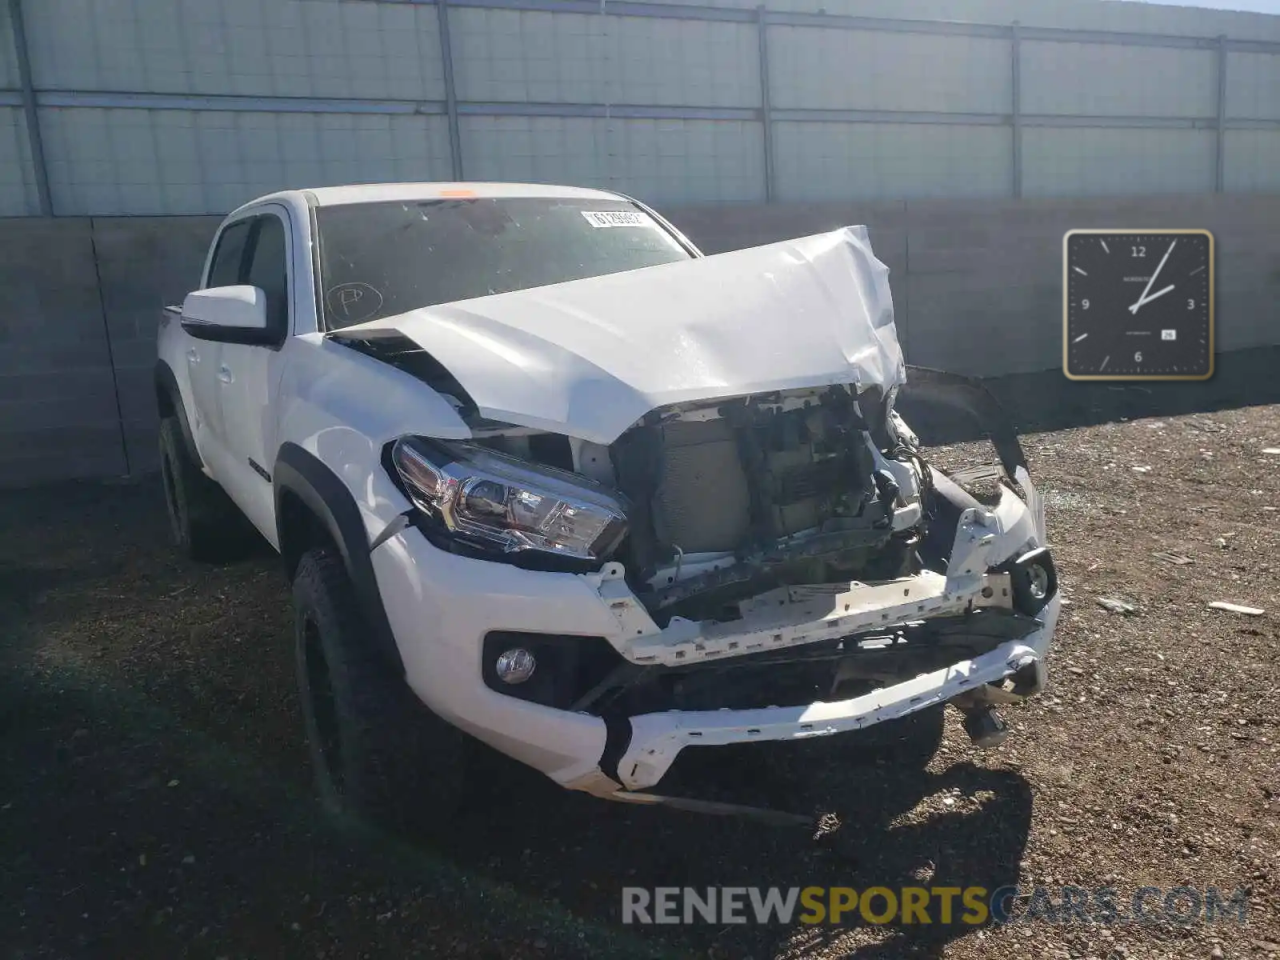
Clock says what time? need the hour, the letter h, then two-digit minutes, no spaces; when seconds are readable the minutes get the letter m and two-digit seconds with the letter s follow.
2h05
